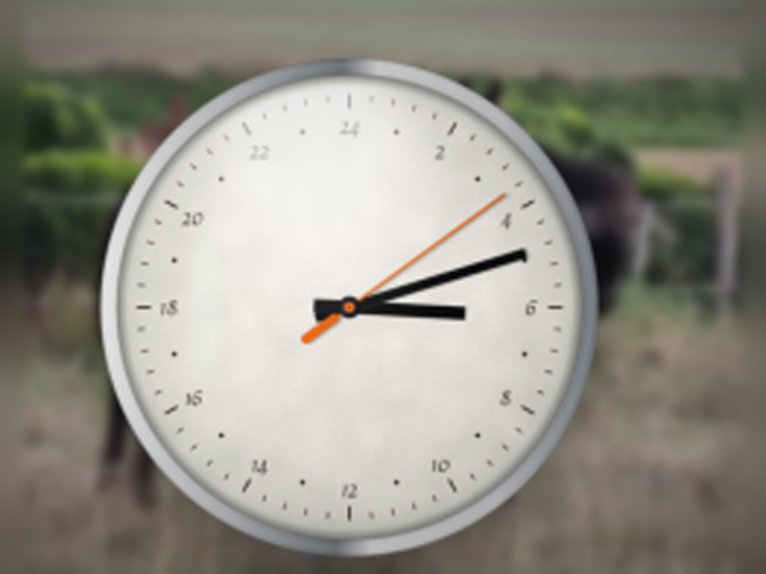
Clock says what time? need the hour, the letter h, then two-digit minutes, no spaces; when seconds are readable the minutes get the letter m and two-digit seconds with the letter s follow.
6h12m09s
